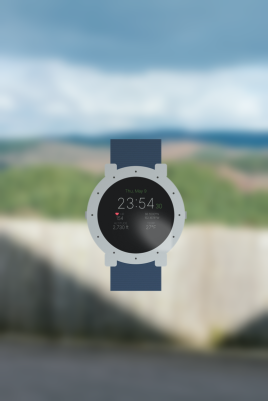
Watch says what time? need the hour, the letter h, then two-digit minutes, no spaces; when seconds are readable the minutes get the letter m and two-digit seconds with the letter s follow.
23h54
